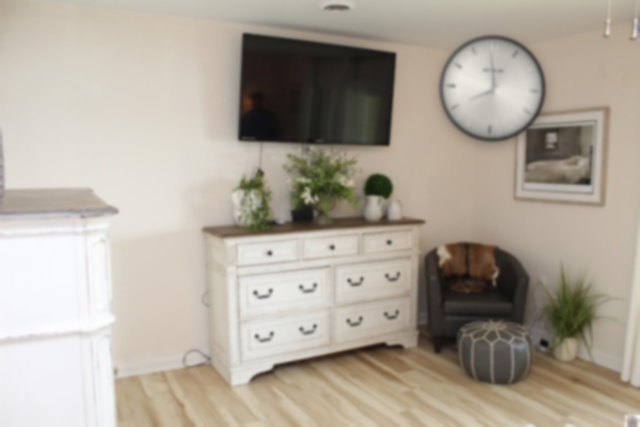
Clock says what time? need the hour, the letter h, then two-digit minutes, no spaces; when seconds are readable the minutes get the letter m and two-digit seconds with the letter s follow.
7h59
